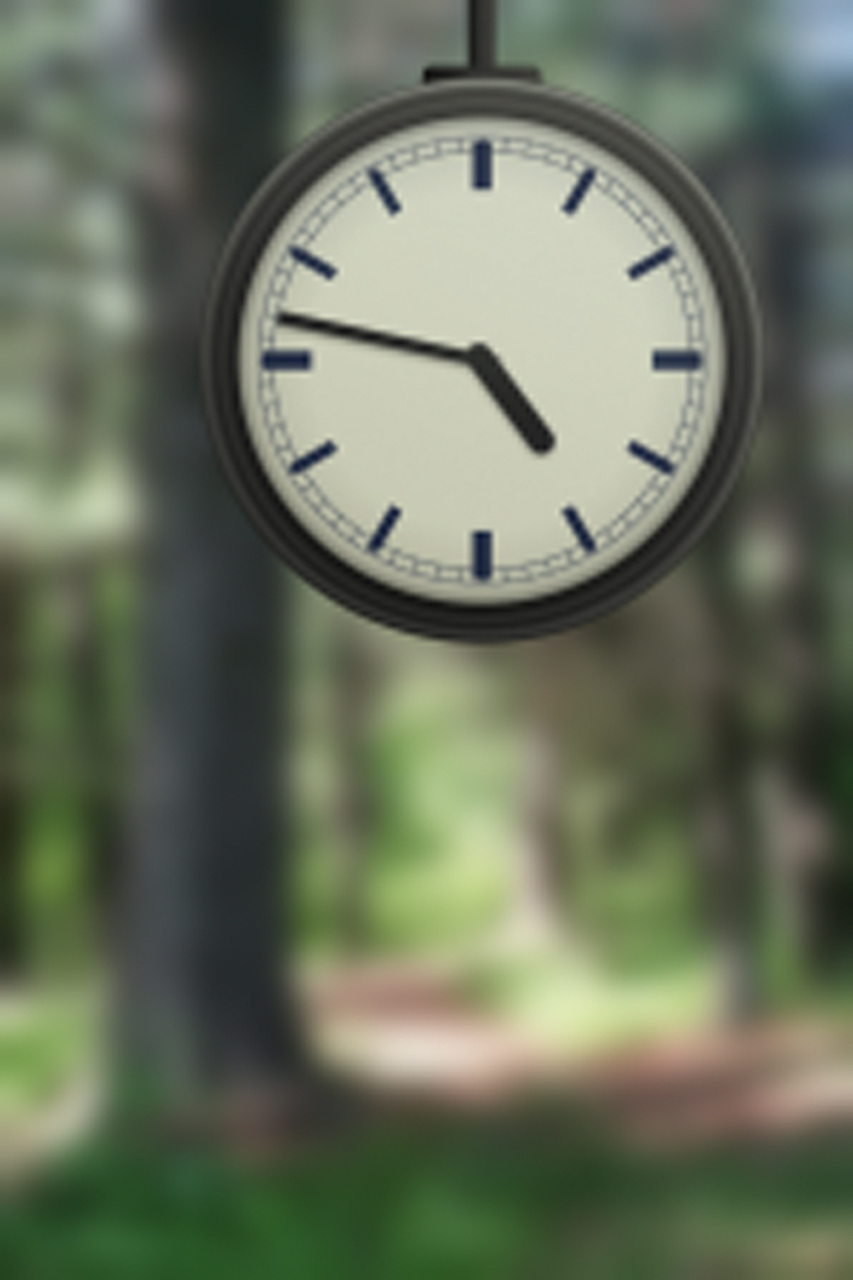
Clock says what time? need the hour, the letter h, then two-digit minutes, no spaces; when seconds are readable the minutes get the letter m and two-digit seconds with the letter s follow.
4h47
